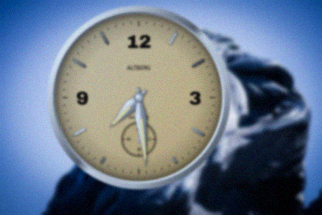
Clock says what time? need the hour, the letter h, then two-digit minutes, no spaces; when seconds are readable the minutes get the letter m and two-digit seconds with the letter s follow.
7h29
